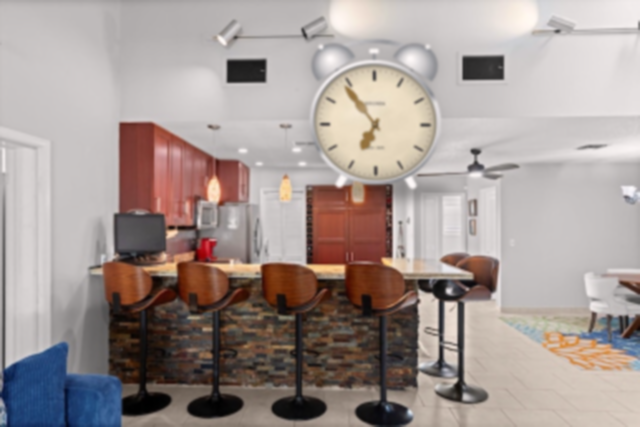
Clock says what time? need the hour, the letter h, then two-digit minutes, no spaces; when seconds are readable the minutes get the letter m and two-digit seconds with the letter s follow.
6h54
